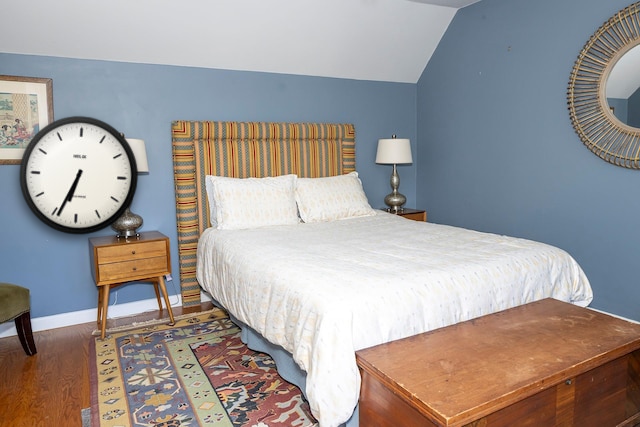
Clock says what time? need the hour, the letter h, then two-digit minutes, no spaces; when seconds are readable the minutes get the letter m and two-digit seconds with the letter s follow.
6h34
